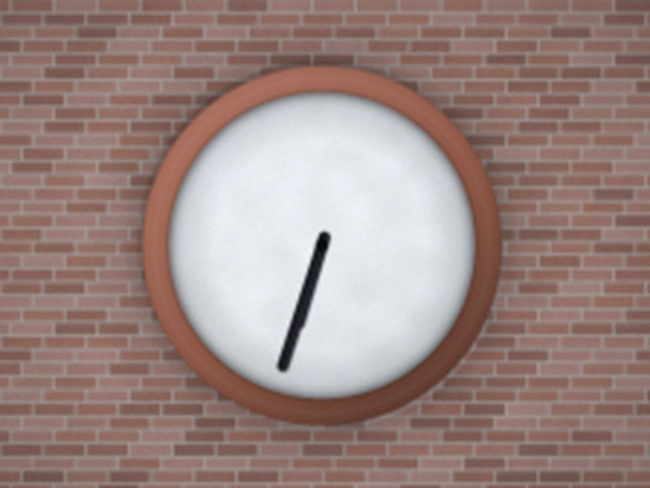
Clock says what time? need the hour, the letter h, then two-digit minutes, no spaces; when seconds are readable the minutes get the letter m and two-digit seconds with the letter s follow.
6h33
